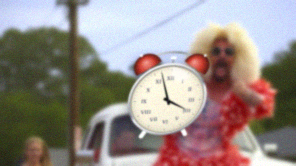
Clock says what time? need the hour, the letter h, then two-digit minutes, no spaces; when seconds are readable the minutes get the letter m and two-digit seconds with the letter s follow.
3h57
